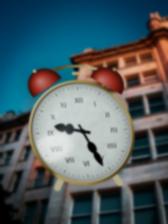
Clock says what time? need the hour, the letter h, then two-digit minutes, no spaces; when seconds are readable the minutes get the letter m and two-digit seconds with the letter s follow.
9h26
